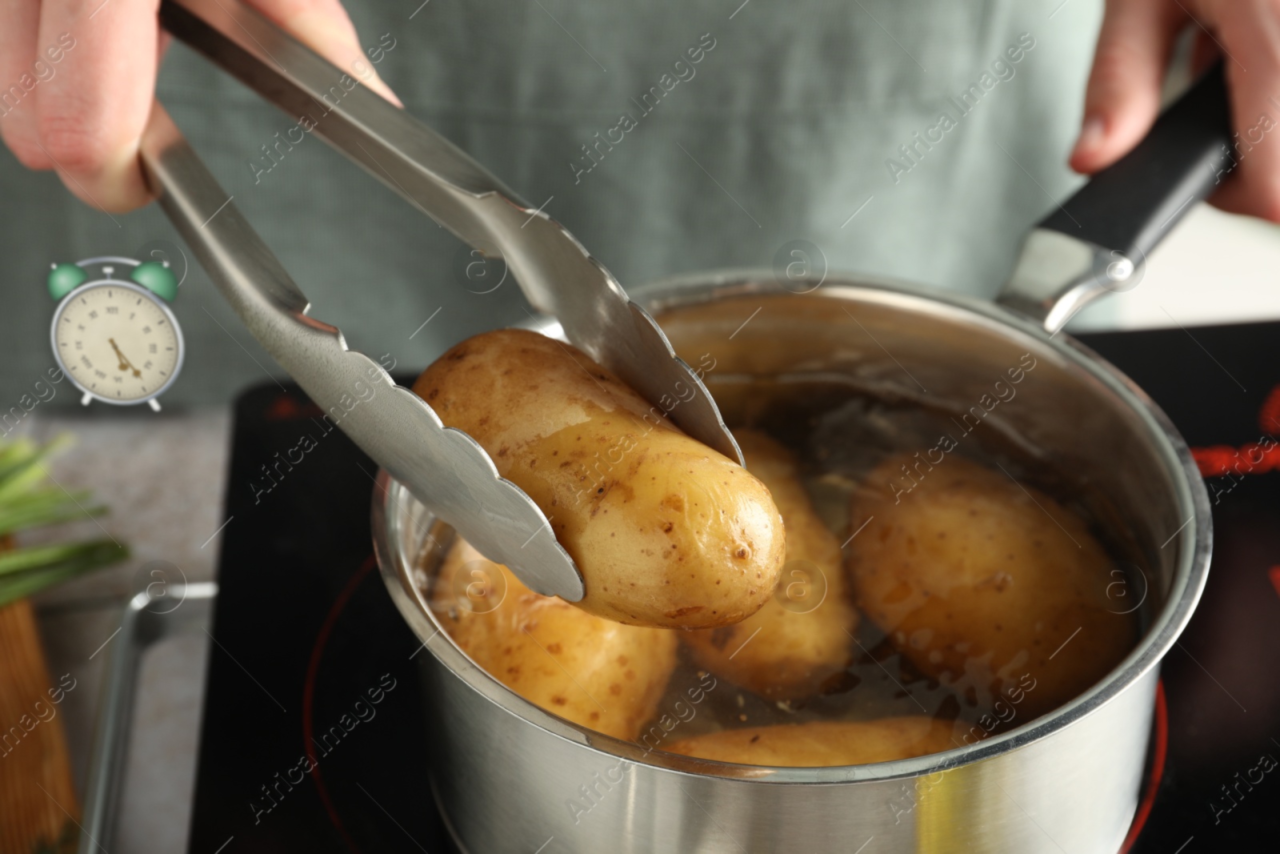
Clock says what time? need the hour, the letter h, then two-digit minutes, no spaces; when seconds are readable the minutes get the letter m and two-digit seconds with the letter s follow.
5h24
